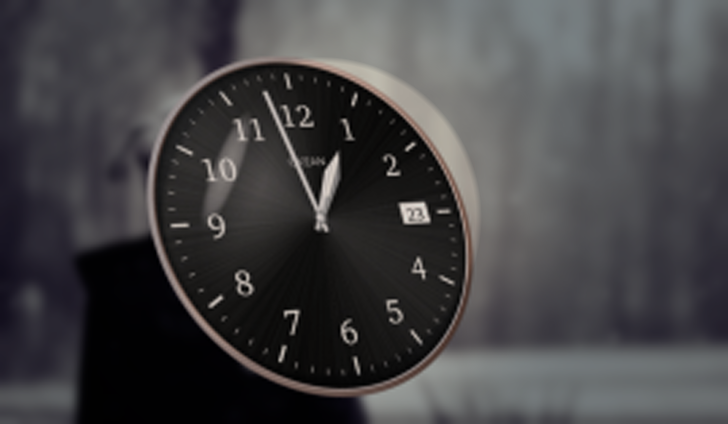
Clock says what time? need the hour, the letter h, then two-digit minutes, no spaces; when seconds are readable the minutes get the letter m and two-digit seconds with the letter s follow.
12h58
